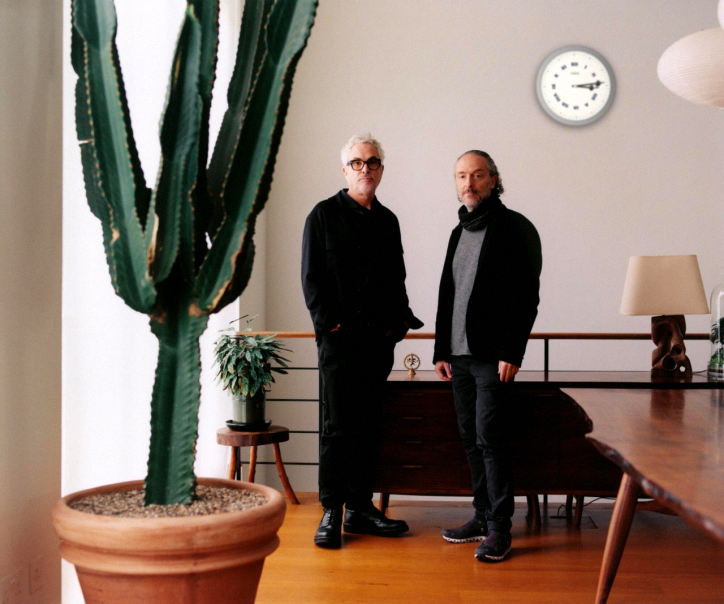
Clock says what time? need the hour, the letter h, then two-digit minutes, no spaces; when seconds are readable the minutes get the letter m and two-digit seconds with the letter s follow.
3h14
